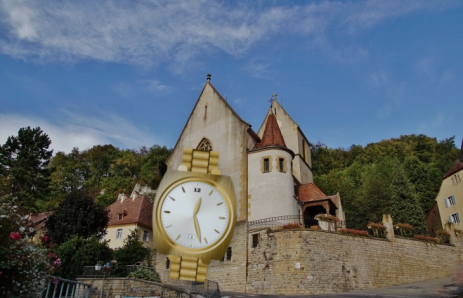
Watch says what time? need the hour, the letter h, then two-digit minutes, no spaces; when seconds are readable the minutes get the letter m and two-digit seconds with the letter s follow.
12h27
